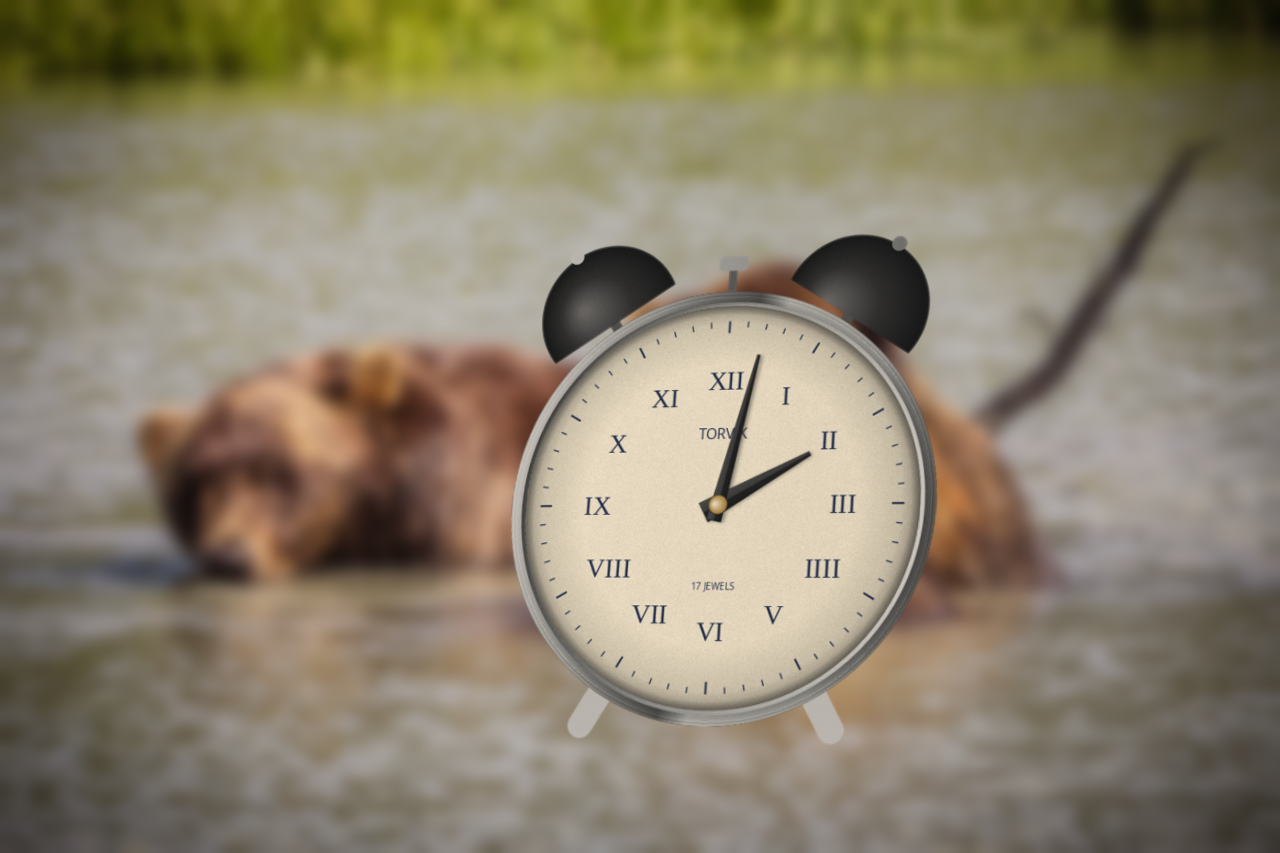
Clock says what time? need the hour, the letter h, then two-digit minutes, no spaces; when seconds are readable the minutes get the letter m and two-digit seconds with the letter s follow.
2h02
